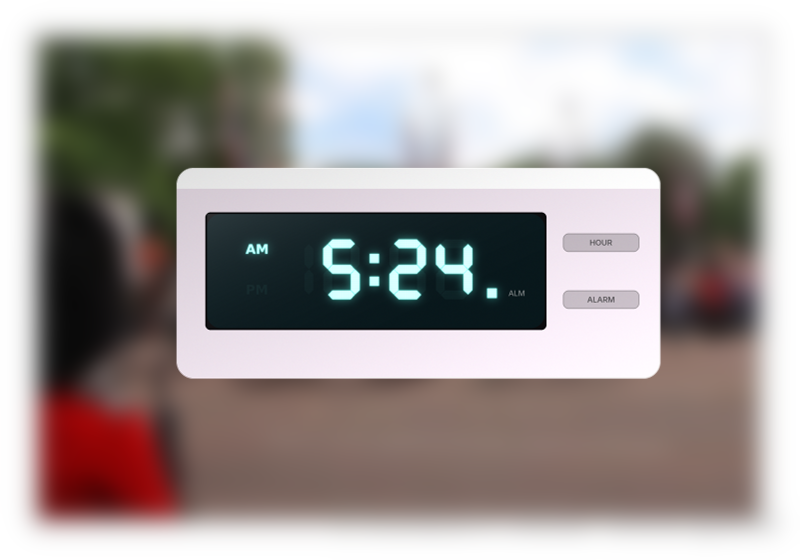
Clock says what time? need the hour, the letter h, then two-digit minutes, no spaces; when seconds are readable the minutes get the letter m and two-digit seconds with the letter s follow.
5h24
